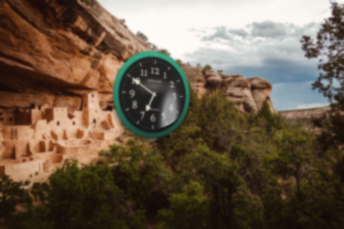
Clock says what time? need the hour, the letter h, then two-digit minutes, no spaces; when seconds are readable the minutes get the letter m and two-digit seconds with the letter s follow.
6h50
